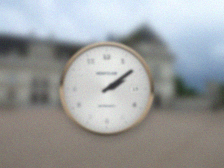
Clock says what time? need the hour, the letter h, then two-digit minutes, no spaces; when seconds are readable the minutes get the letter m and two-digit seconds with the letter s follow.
2h09
